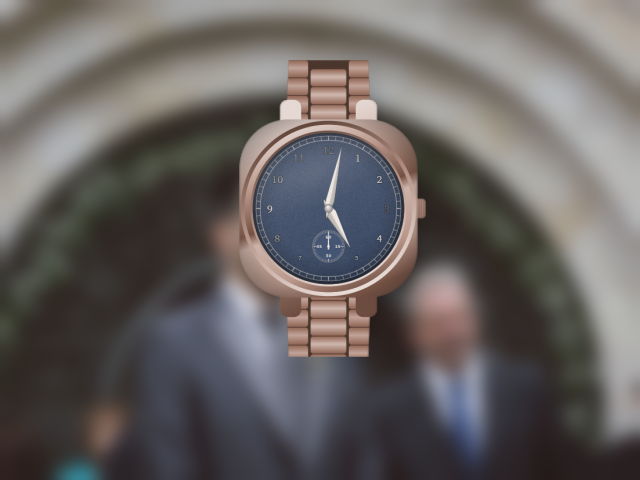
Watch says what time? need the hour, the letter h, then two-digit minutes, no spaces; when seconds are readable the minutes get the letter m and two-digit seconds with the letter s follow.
5h02
